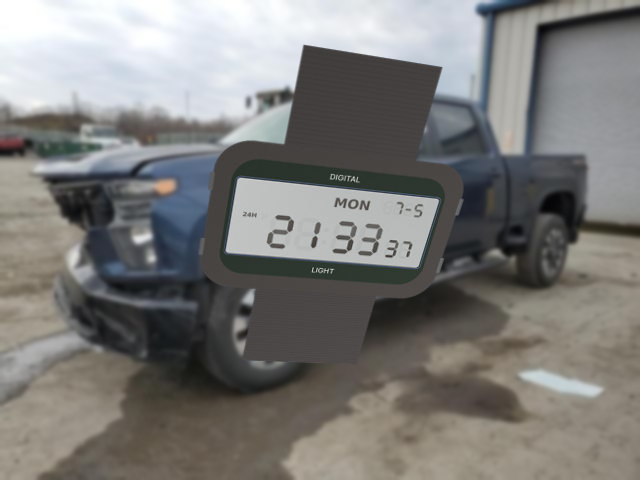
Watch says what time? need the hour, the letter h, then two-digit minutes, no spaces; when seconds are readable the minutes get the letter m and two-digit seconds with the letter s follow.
21h33m37s
